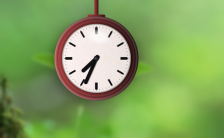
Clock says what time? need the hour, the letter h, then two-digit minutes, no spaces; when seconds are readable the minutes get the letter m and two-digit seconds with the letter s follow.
7h34
